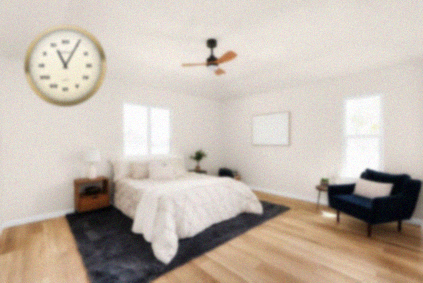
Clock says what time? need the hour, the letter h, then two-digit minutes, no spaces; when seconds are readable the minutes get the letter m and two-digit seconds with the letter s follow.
11h05
